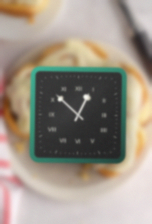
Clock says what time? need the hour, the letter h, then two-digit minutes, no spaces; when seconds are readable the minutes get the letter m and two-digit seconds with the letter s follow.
12h52
